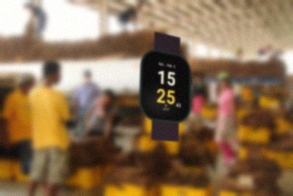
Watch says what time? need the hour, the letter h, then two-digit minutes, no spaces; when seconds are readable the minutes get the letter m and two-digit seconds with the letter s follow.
15h25
